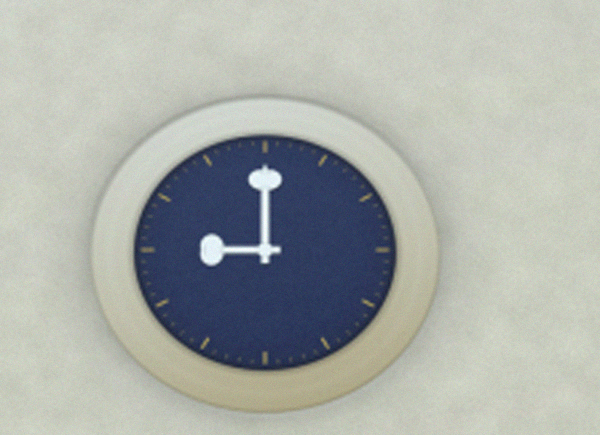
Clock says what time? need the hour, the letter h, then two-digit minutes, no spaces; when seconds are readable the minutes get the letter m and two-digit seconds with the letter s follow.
9h00
